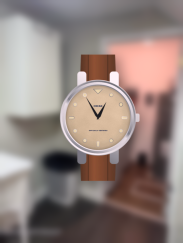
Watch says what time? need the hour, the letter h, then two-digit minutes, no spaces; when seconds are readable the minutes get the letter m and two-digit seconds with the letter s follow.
12h55
